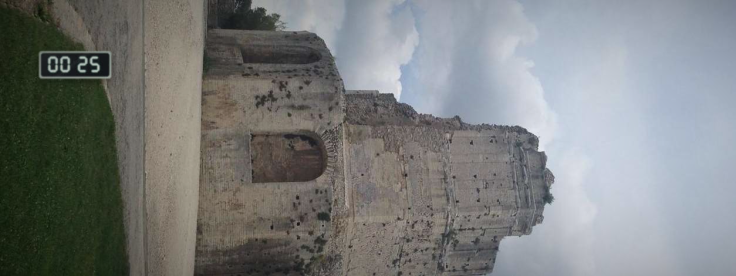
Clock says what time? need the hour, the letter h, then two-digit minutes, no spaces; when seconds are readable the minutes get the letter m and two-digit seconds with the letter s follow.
0h25
